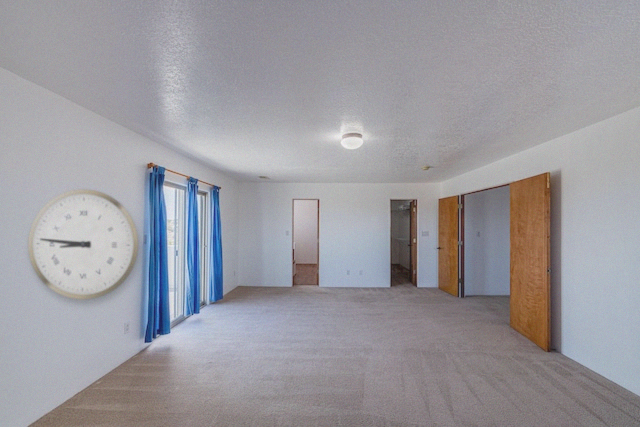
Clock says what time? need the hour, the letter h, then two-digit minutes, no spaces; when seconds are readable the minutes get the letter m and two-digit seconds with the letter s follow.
8h46
